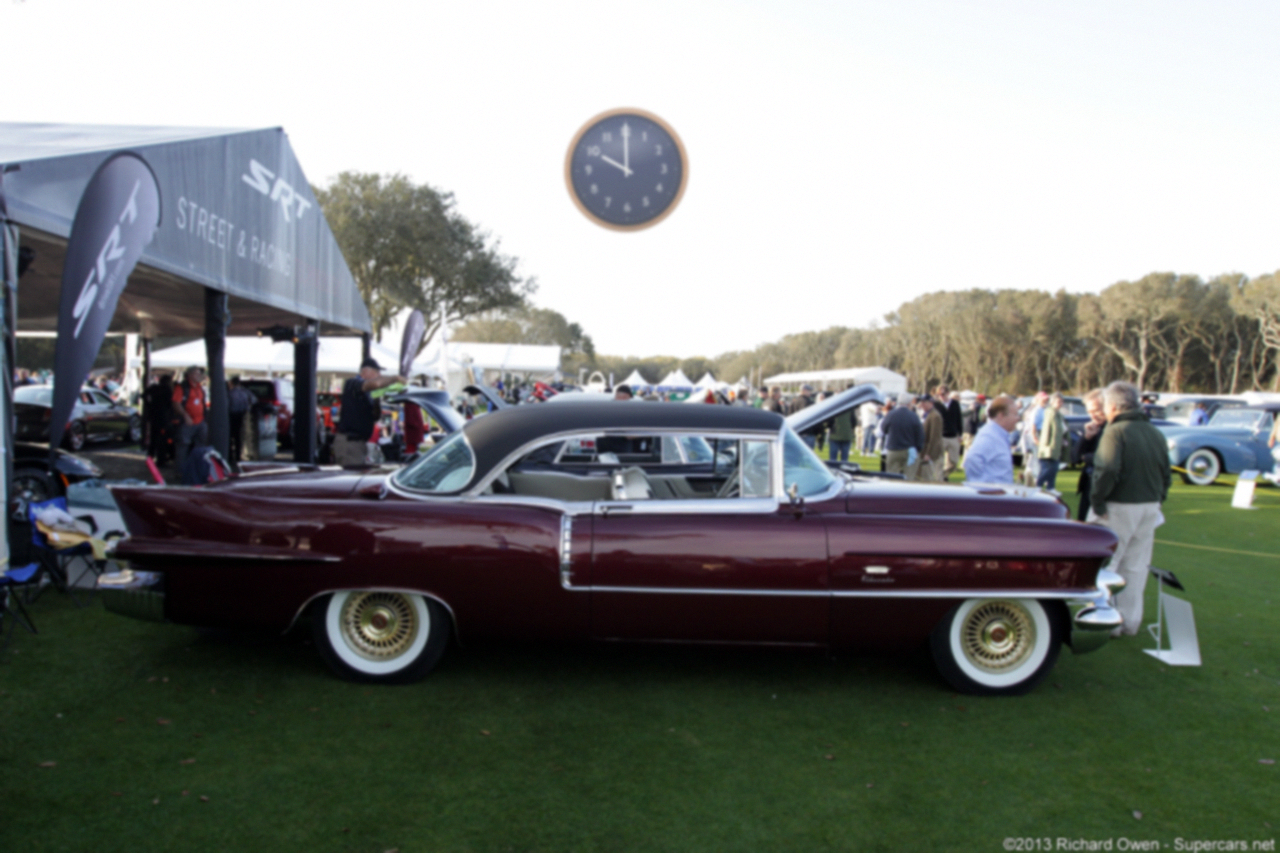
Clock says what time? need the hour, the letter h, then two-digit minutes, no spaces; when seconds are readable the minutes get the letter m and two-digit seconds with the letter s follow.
10h00
